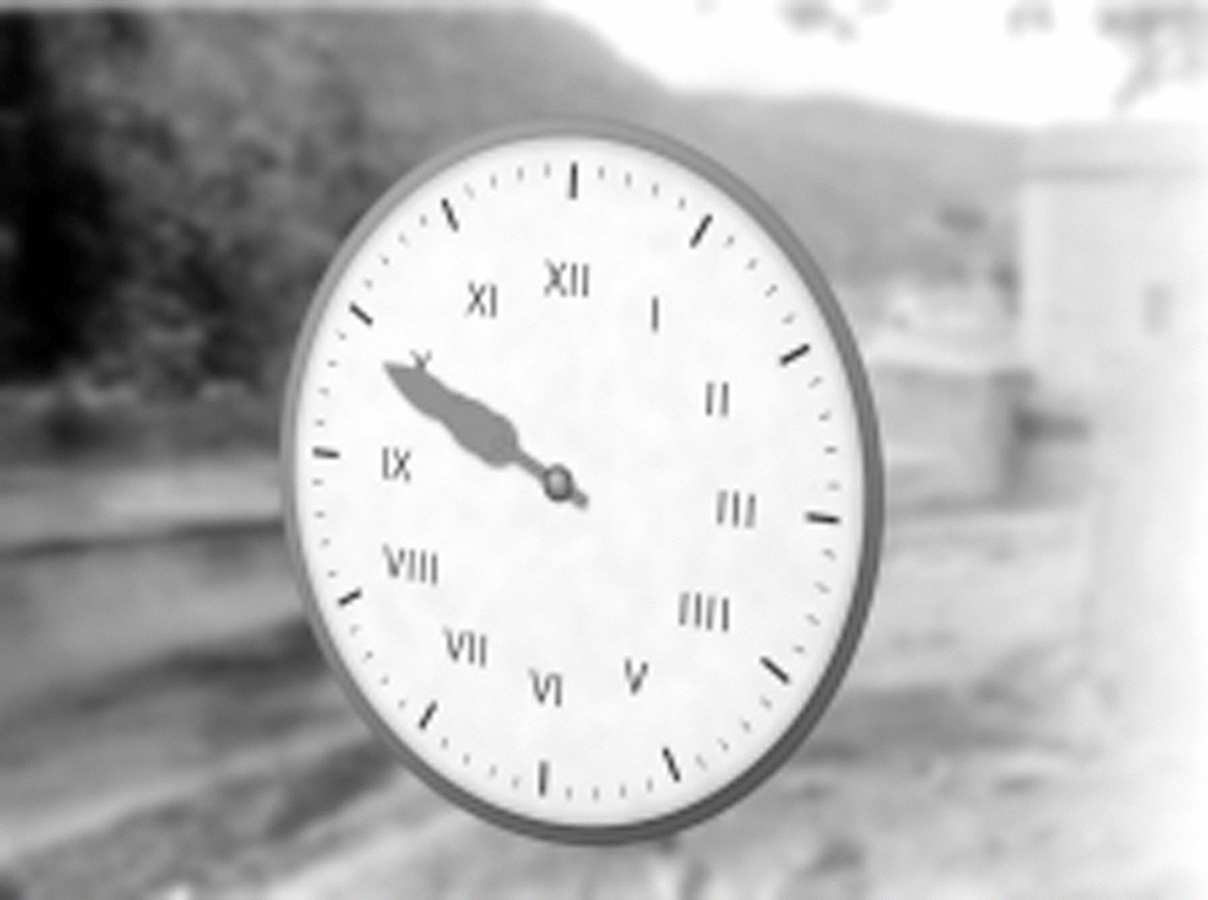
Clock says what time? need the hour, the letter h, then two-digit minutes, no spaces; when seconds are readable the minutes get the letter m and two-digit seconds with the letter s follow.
9h49
